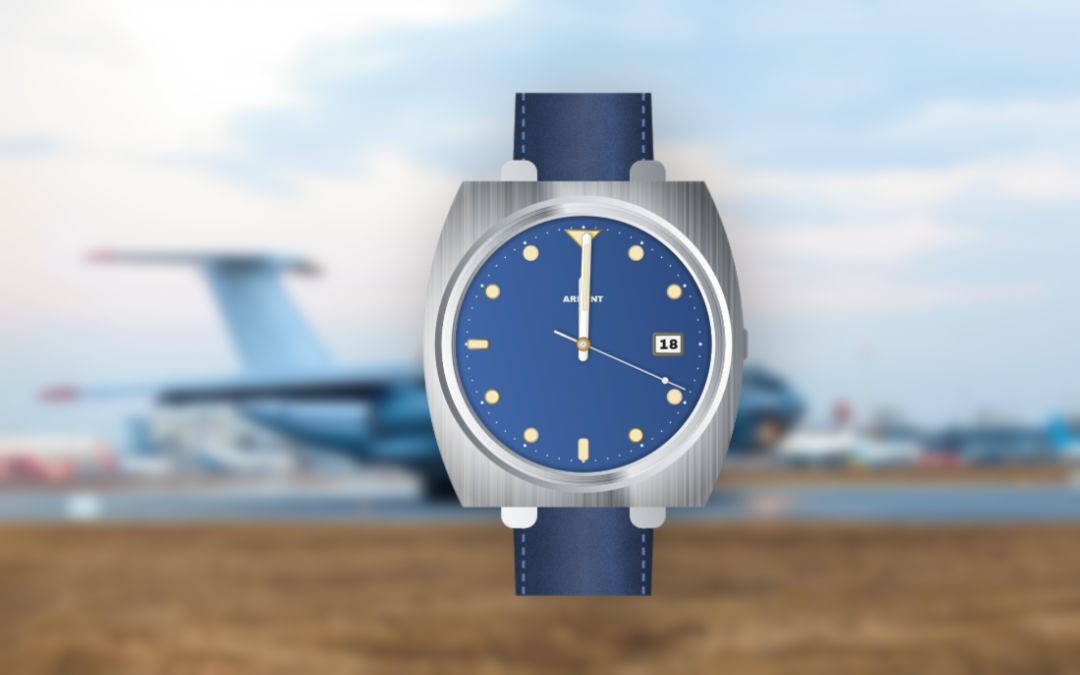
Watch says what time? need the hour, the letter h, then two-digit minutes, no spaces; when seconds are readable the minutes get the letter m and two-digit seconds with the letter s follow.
12h00m19s
